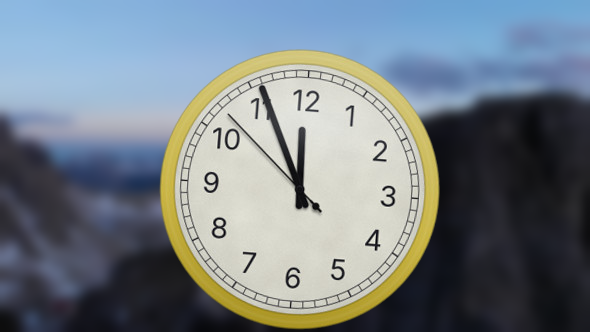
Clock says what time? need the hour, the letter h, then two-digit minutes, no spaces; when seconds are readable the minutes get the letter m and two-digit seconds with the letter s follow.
11h55m52s
